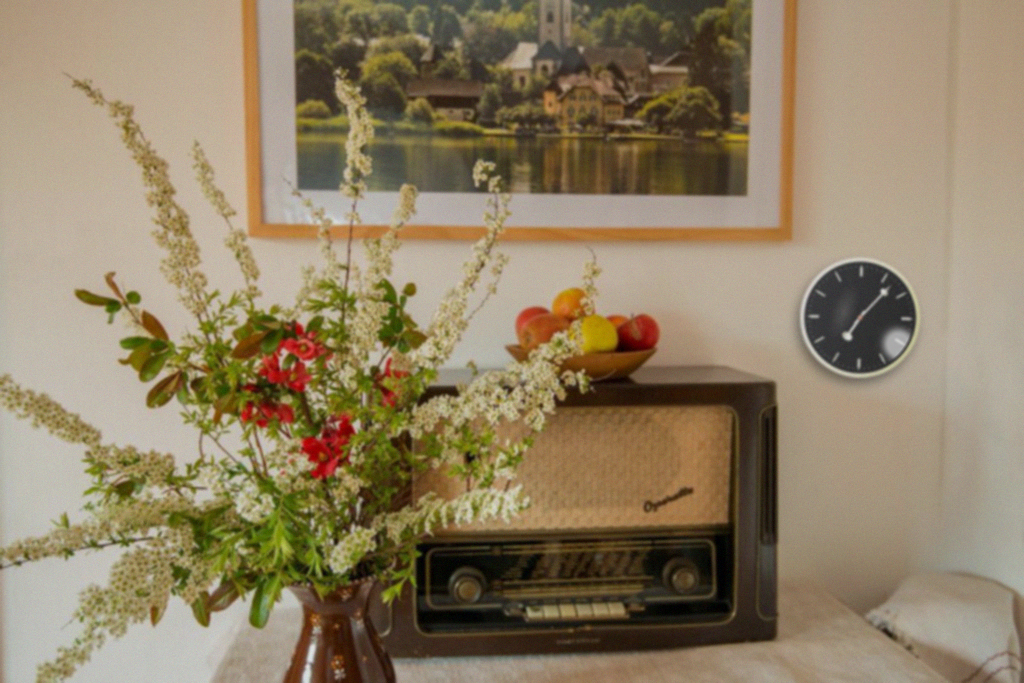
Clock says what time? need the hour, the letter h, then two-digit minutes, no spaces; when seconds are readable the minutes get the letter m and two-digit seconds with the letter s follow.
7h07
